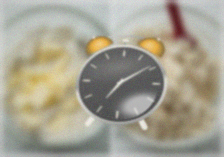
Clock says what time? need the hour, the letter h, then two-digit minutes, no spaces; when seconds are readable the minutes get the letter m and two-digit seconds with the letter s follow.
7h09
